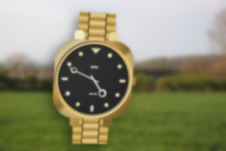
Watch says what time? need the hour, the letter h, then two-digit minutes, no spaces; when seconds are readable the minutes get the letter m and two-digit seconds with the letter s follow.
4h49
